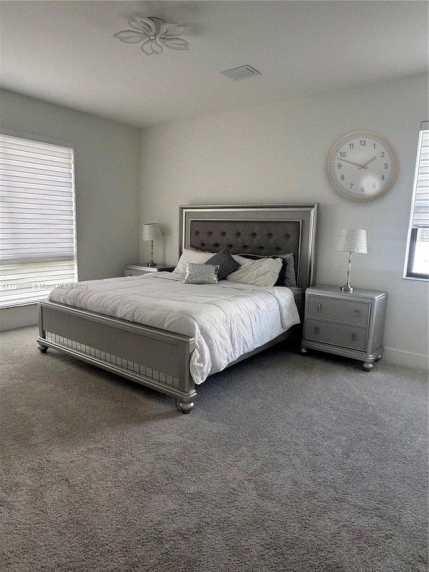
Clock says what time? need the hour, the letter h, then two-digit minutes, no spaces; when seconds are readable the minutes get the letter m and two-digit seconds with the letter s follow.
1h48
